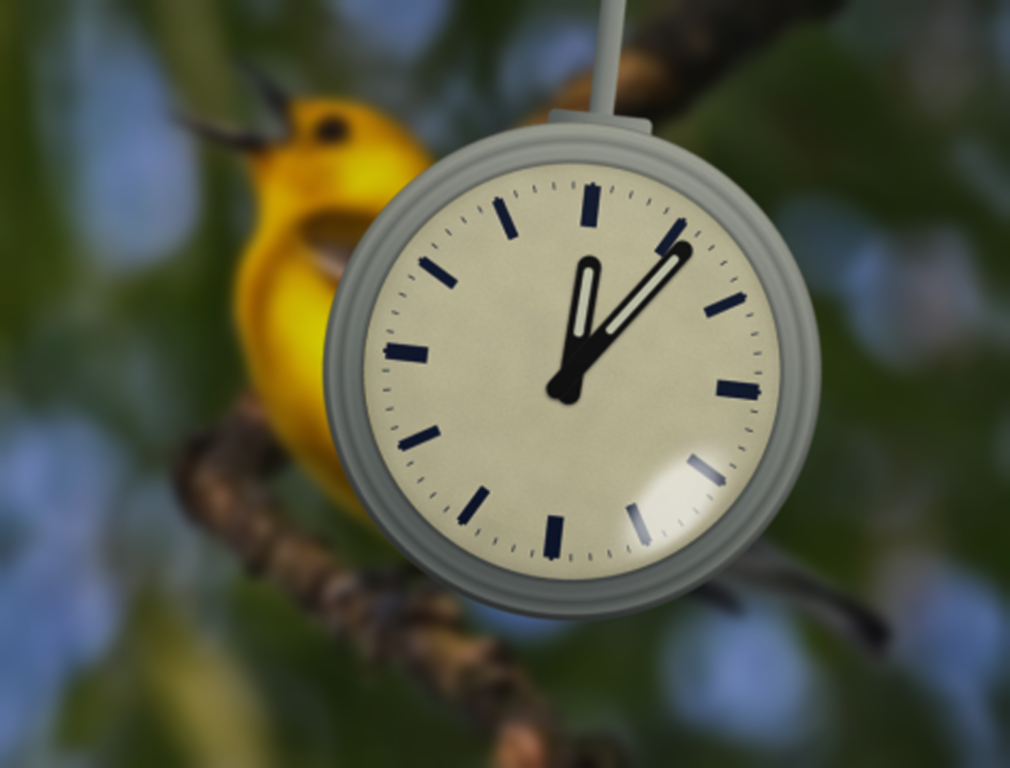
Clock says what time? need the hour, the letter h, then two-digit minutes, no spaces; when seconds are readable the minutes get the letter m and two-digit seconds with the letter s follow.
12h06
